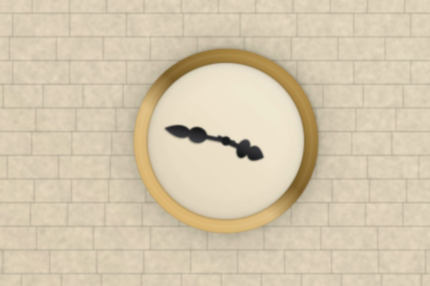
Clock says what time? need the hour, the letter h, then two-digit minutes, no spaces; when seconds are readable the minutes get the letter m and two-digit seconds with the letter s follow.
3h47
